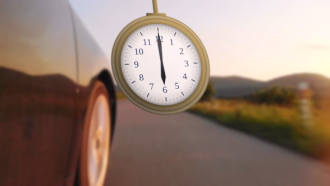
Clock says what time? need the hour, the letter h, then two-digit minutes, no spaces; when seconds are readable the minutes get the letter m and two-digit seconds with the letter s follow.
6h00
